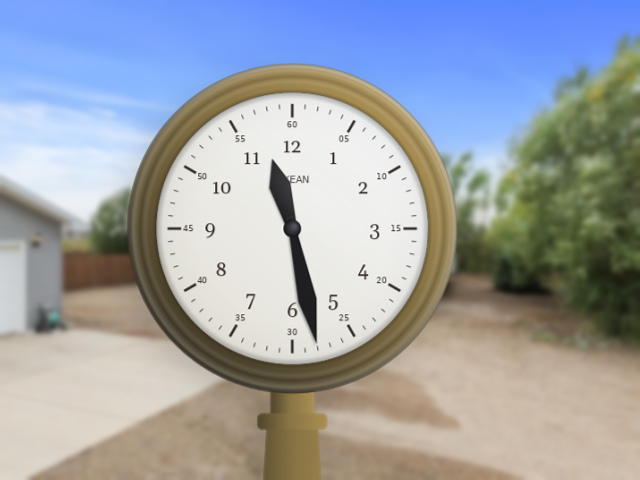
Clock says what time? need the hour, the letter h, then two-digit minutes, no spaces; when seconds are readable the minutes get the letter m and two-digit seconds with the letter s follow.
11h28
